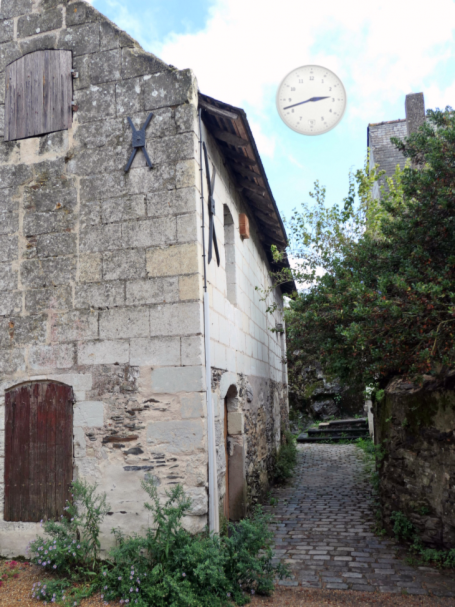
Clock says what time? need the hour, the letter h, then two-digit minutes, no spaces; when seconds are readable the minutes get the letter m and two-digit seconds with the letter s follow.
2h42
